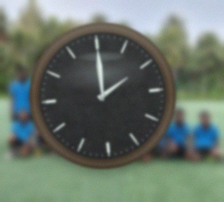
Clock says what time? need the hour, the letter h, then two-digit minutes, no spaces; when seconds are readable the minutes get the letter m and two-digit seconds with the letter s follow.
2h00
